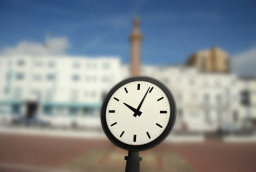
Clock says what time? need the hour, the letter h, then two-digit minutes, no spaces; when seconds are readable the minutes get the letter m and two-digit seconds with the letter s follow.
10h04
